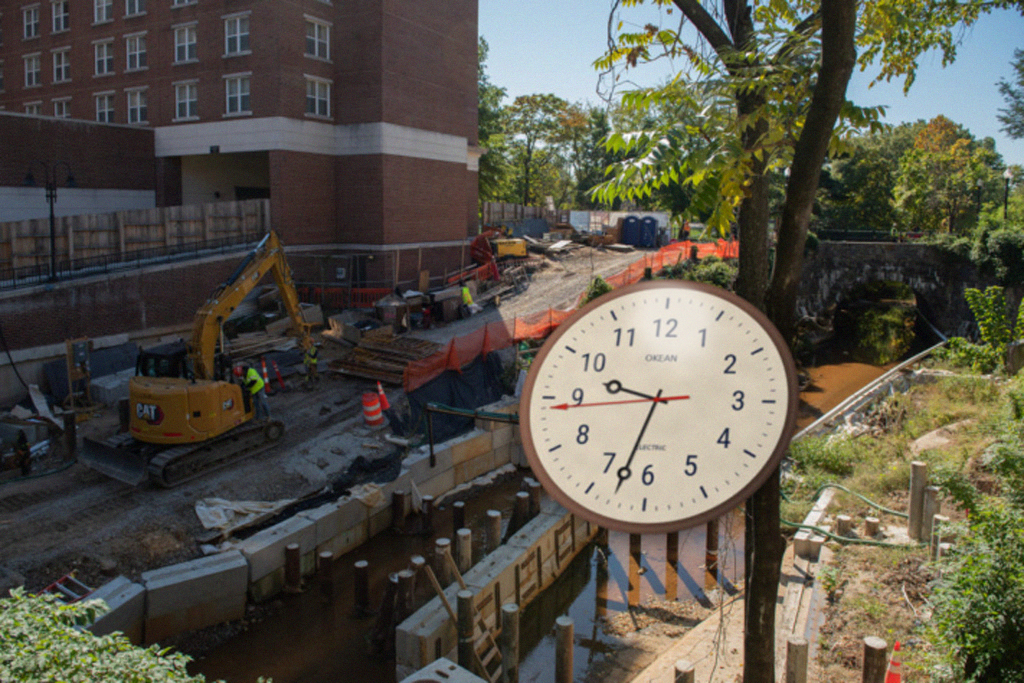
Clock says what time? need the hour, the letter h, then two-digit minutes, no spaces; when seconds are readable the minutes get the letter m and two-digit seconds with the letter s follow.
9h32m44s
